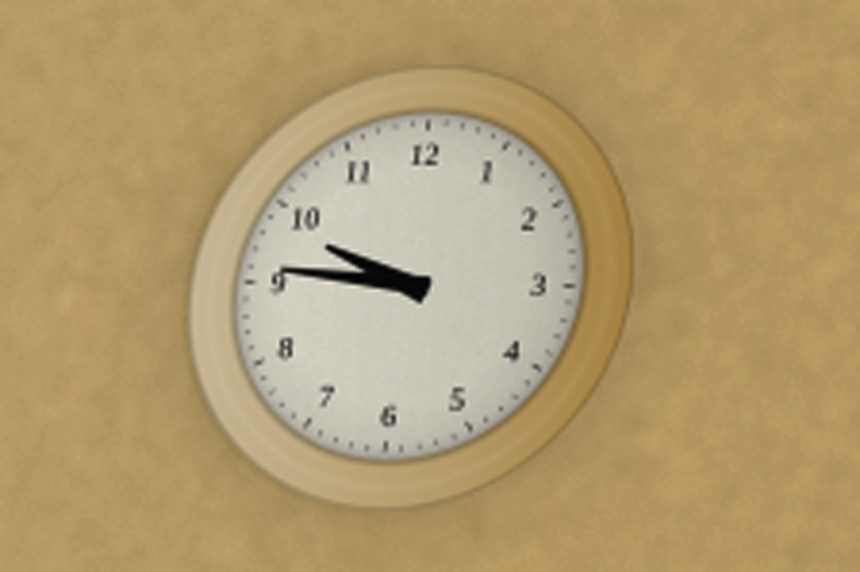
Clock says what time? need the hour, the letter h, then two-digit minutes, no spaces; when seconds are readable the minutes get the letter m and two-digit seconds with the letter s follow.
9h46
